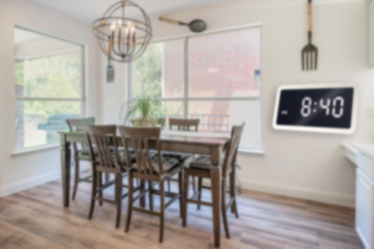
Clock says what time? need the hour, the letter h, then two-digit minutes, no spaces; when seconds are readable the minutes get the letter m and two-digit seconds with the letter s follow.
8h40
